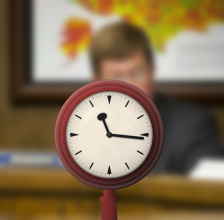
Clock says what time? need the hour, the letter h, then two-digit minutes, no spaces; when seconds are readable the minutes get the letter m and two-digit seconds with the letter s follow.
11h16
